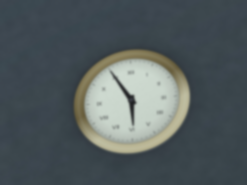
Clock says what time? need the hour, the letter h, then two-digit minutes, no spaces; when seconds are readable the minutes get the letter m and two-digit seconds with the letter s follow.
5h55
